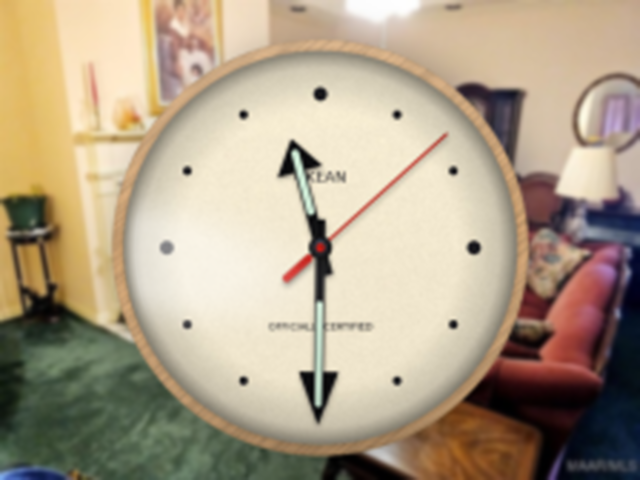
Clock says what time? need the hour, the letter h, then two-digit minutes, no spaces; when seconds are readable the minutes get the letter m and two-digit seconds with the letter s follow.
11h30m08s
